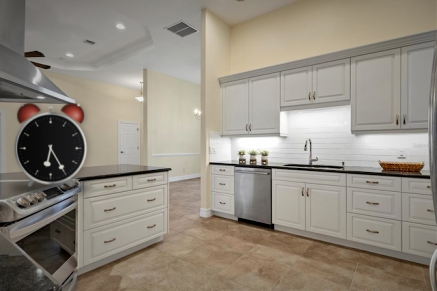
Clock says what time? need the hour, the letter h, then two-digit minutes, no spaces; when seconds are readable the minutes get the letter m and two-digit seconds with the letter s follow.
6h25
